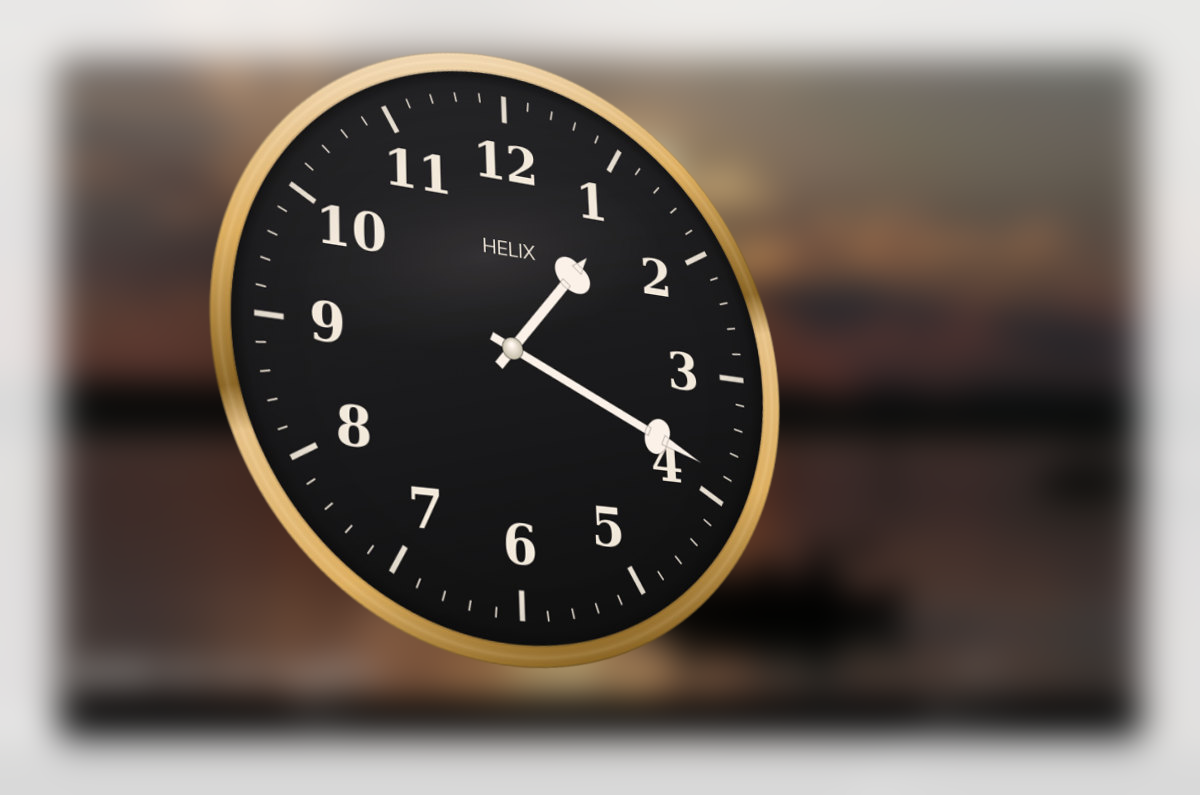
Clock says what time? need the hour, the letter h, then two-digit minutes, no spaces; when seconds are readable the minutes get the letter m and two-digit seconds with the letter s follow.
1h19
